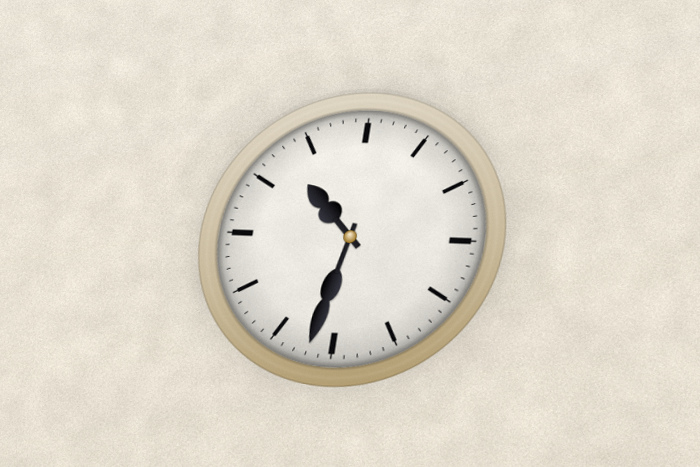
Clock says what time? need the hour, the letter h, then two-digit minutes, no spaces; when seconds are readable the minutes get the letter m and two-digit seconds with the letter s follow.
10h32
